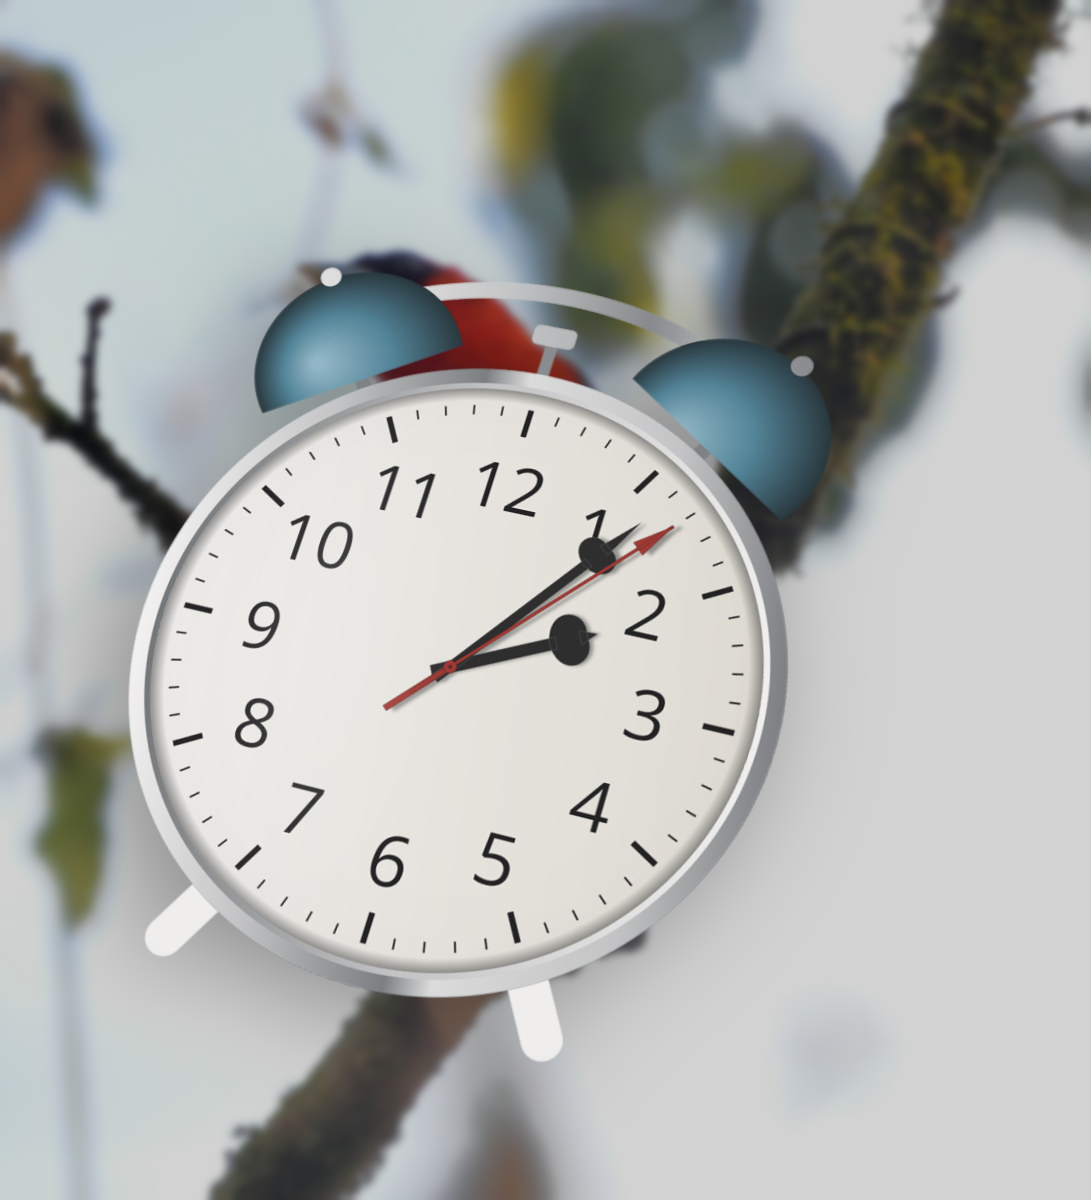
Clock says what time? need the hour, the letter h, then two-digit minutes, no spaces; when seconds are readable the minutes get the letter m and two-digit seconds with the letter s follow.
2h06m07s
